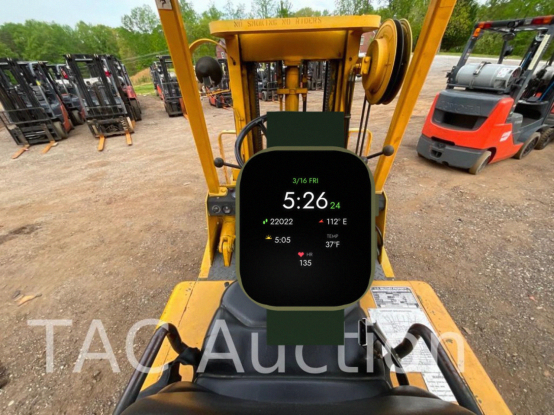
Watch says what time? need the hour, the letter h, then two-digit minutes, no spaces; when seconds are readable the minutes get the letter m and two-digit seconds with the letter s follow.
5h26m24s
